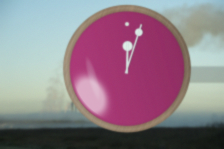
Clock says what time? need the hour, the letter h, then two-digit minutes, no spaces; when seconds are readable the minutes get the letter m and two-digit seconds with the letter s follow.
12h03
